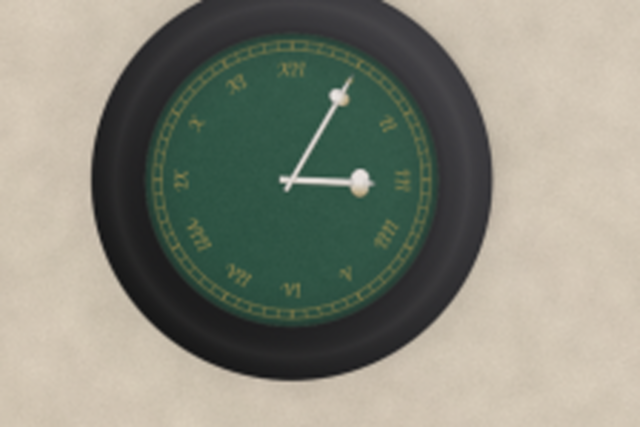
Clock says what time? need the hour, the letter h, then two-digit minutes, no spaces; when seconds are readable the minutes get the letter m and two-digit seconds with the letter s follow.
3h05
